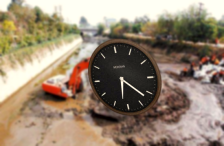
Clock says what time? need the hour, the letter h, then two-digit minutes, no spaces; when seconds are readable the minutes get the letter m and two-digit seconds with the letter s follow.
6h22
